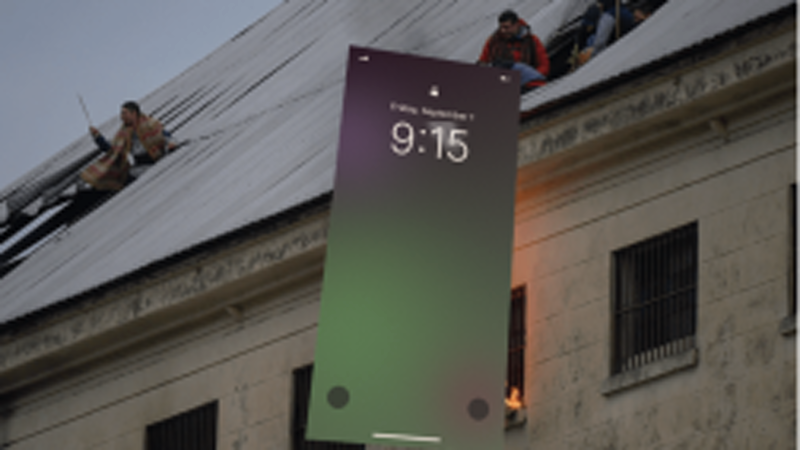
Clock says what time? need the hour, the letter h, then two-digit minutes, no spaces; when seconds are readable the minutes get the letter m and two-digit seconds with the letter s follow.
9h15
